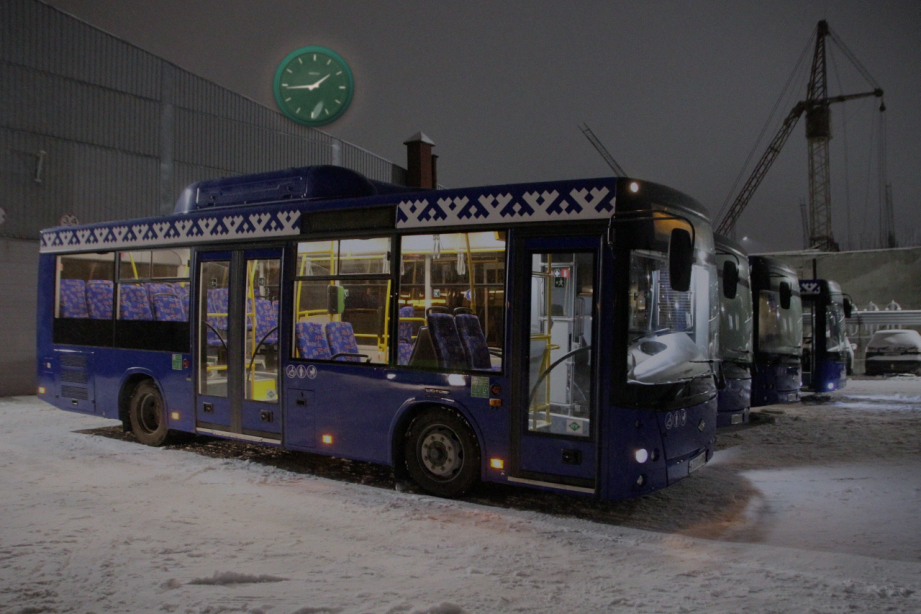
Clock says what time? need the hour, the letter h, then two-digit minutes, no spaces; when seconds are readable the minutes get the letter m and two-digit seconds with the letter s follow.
1h44
